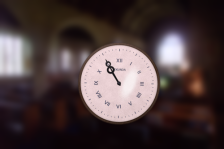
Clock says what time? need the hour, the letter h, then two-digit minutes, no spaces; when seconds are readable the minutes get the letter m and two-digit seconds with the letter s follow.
10h55
